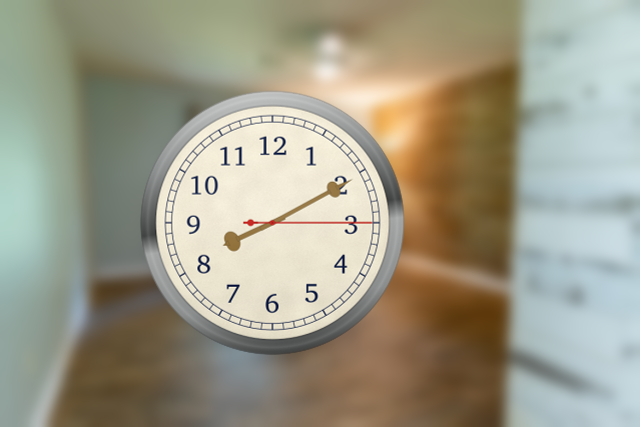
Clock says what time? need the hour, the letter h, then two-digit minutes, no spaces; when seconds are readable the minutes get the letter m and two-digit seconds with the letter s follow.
8h10m15s
